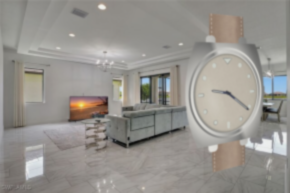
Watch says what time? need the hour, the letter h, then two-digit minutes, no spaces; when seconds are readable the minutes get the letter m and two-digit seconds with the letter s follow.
9h21
